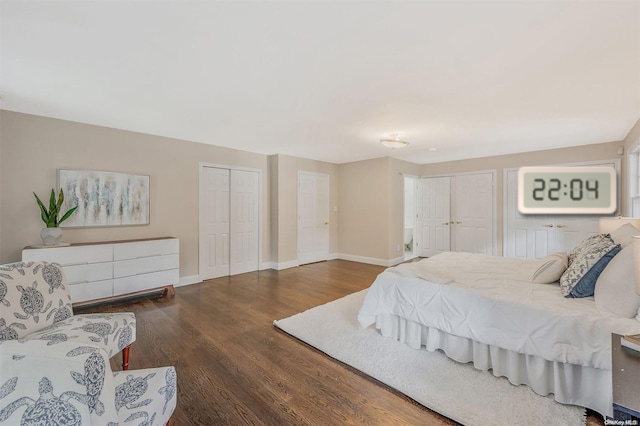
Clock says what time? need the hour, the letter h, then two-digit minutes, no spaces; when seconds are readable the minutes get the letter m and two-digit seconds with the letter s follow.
22h04
